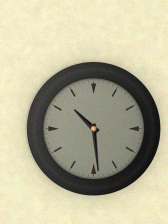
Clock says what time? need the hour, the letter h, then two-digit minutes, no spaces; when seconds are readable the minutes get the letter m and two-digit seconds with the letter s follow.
10h29
